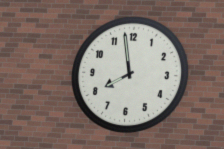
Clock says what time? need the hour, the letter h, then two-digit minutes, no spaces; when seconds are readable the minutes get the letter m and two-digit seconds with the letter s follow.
7h58
